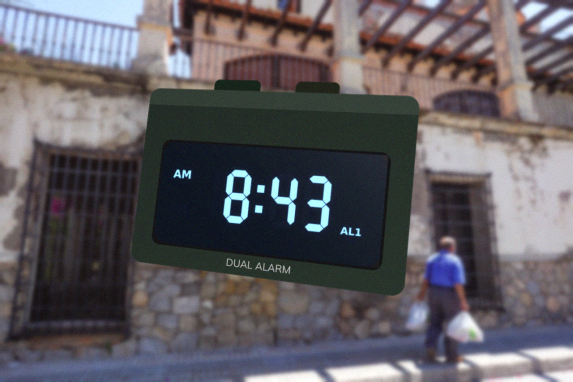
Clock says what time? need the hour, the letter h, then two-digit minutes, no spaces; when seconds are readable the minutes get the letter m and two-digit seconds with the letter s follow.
8h43
